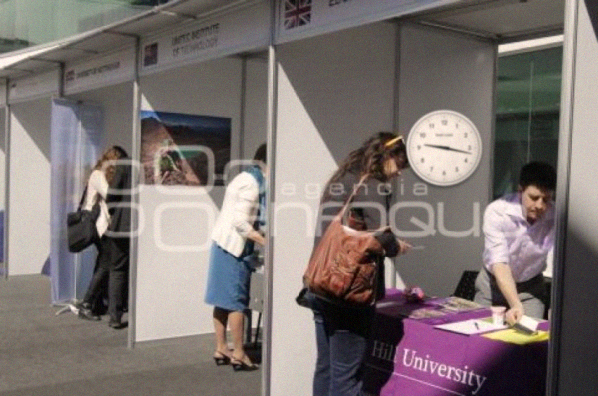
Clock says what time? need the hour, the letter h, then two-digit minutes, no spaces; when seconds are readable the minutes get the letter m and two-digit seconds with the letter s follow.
9h17
